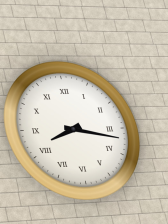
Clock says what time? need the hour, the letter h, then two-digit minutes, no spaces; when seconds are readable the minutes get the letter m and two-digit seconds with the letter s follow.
8h17
